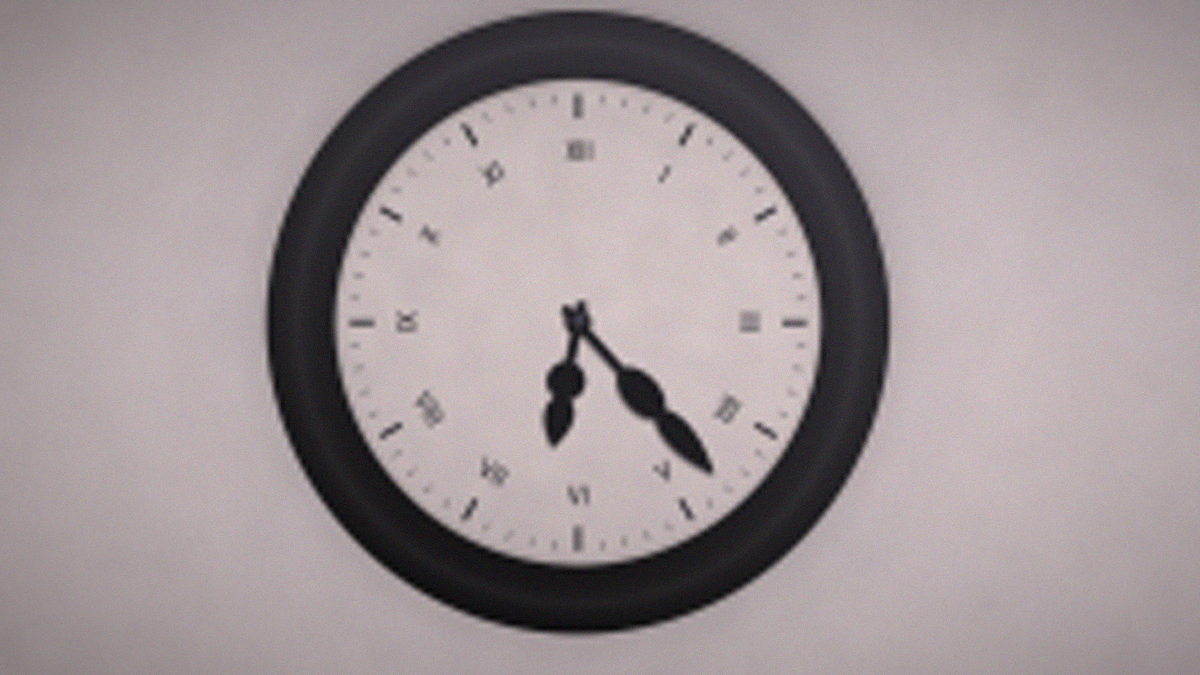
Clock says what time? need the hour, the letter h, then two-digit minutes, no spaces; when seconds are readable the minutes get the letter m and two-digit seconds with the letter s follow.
6h23
